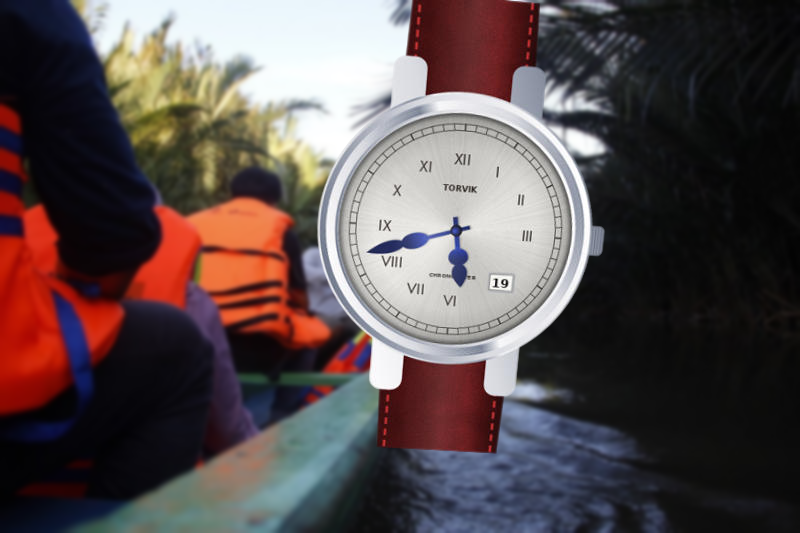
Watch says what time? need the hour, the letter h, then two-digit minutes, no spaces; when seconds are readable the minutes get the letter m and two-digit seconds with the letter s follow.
5h42
